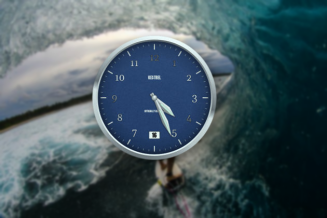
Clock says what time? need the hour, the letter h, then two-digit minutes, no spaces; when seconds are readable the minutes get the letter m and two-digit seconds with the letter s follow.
4h26
